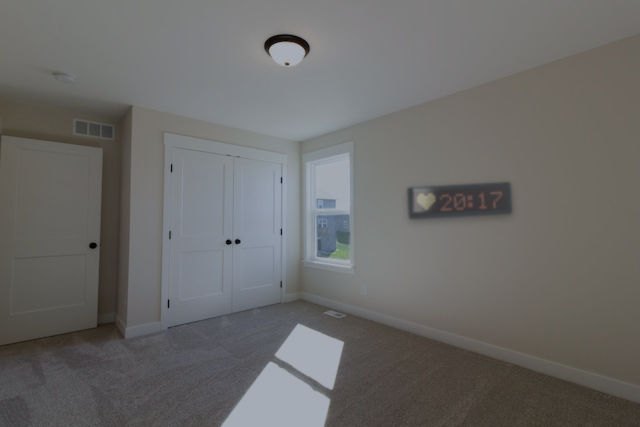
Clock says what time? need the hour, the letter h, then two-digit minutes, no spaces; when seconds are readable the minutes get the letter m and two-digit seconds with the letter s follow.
20h17
